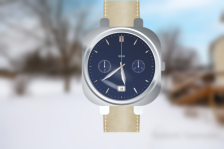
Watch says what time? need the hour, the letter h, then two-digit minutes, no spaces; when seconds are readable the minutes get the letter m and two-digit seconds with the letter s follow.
5h39
